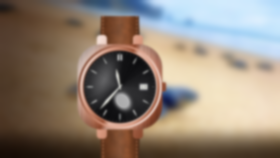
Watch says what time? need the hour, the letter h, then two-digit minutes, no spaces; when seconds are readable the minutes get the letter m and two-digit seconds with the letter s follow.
11h37
